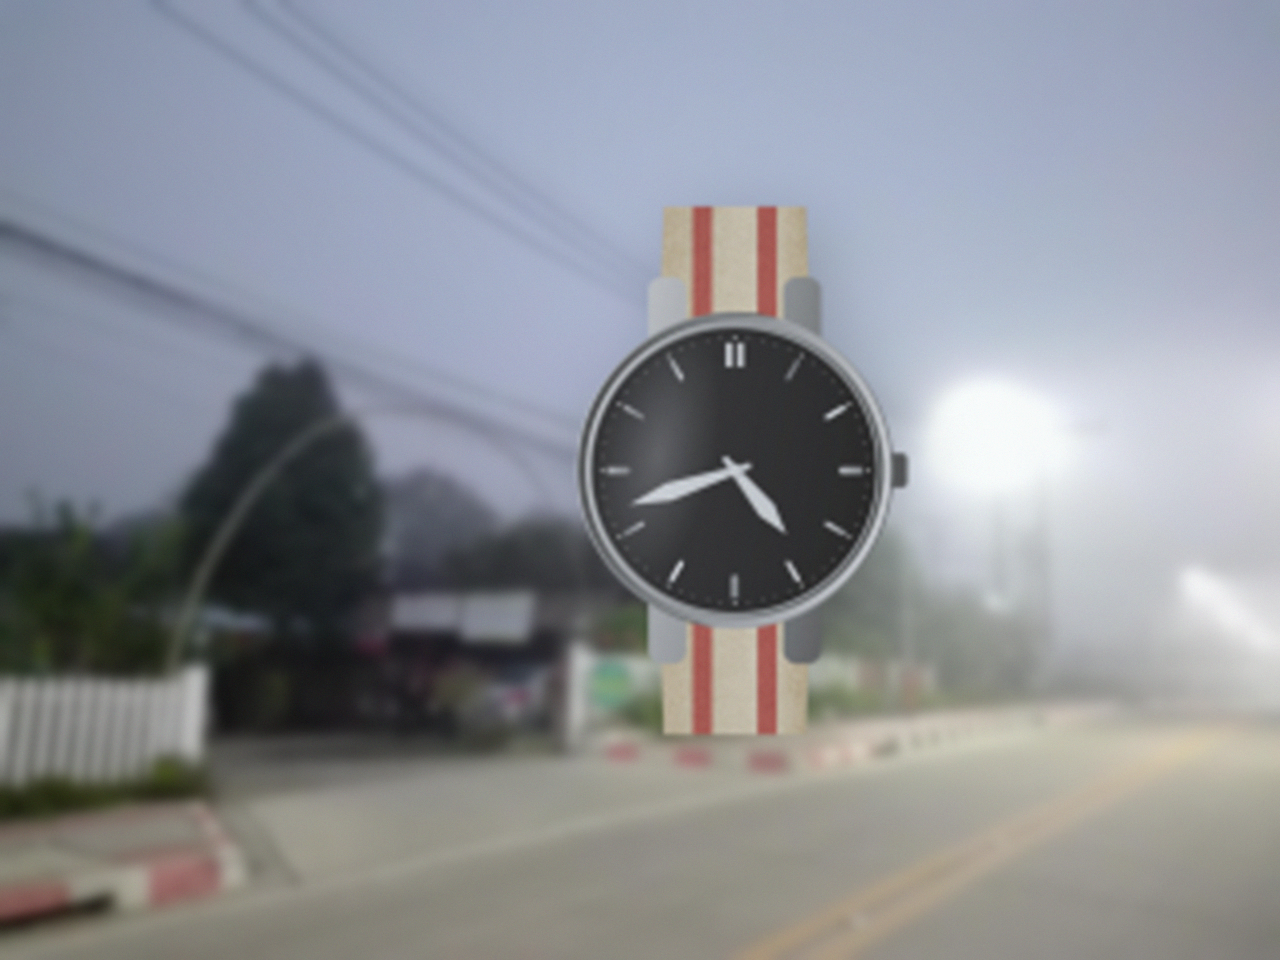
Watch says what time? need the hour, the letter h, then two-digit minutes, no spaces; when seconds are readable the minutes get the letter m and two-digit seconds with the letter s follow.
4h42
